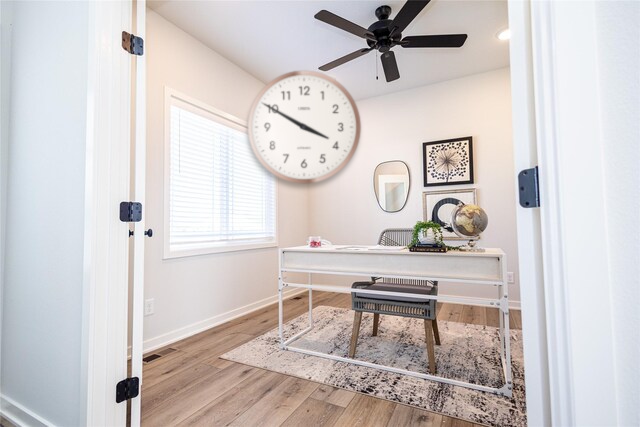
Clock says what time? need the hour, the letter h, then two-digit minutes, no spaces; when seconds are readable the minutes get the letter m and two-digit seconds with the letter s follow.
3h50
